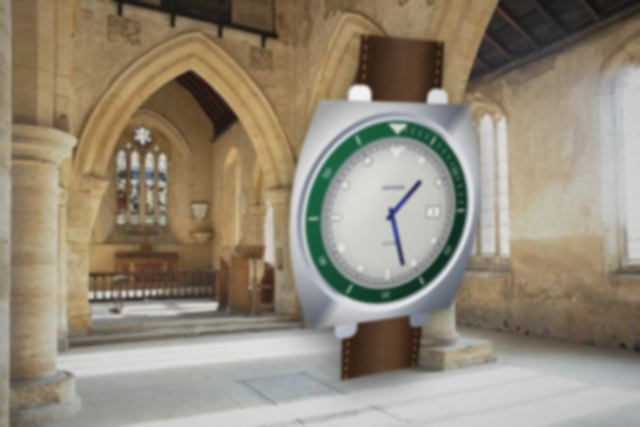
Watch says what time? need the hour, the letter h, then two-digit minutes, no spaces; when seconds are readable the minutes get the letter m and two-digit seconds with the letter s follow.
1h27
